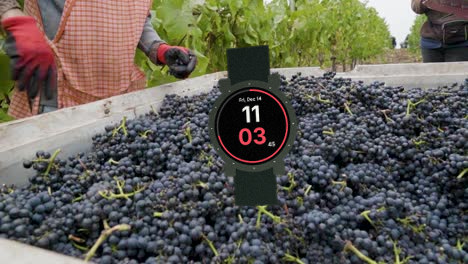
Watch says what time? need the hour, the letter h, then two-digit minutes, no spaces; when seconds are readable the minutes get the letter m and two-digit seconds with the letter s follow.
11h03
